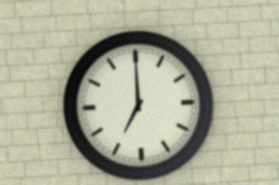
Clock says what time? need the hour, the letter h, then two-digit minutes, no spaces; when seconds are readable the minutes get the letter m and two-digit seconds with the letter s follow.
7h00
